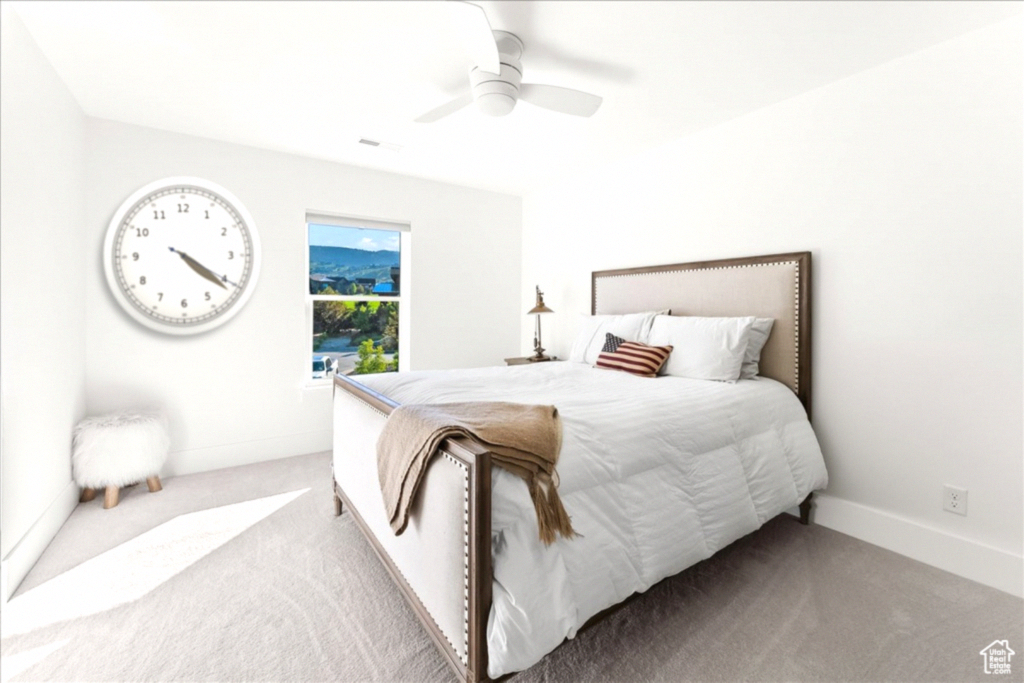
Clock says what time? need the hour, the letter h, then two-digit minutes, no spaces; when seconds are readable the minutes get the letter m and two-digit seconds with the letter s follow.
4h21m20s
